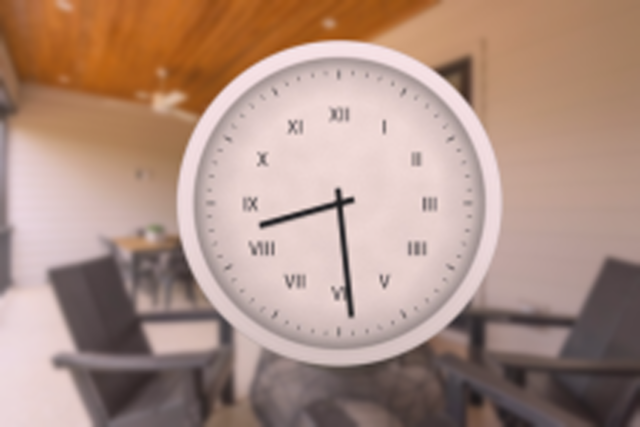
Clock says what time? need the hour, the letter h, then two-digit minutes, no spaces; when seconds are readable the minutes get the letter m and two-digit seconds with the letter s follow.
8h29
